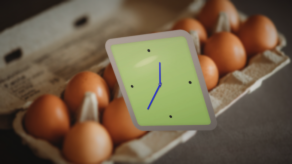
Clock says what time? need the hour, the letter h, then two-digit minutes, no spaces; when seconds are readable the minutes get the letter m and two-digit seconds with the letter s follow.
12h37
